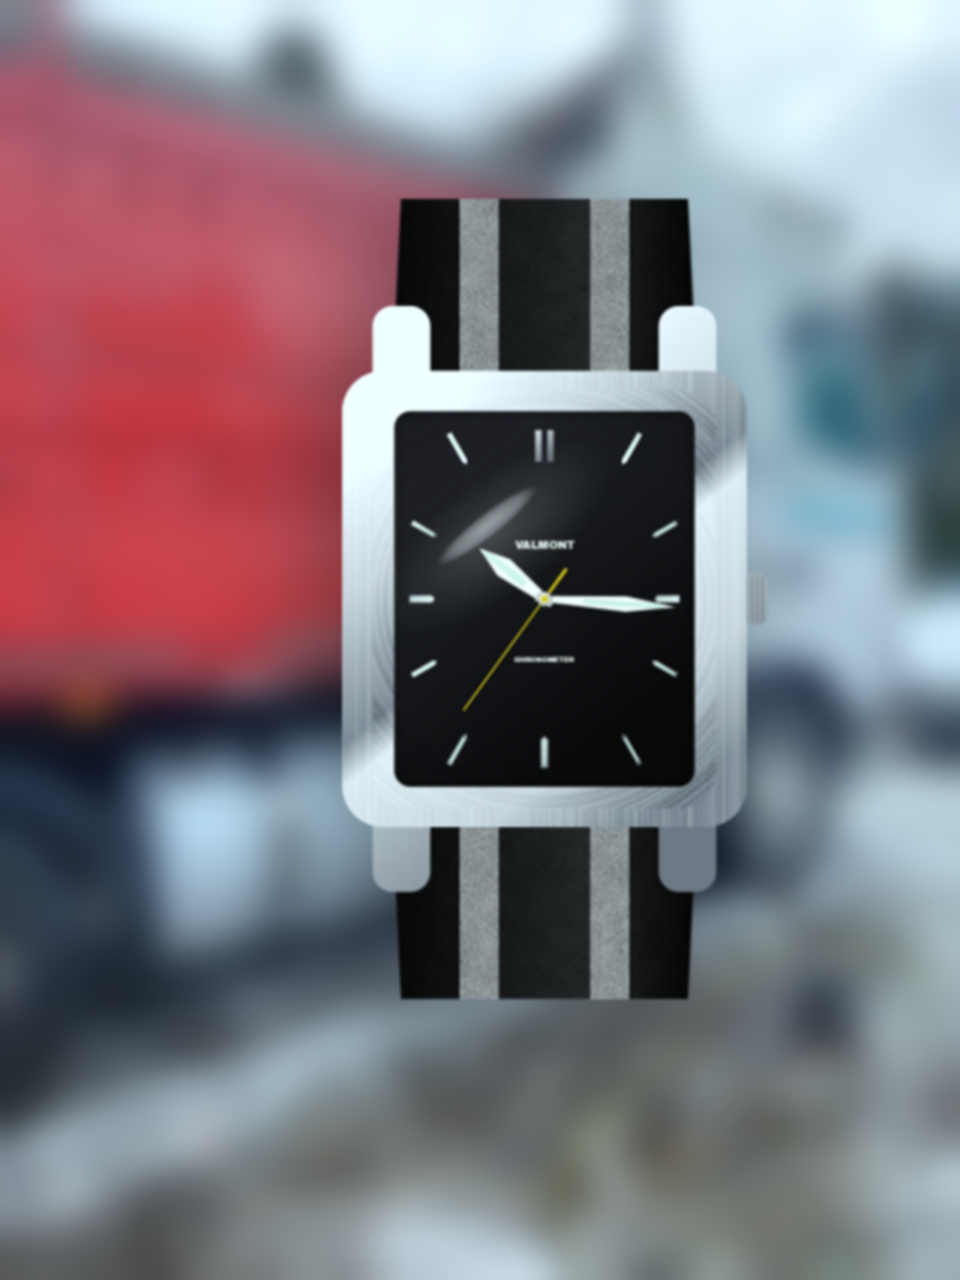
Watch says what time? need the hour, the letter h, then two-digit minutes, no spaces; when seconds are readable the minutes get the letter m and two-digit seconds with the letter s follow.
10h15m36s
